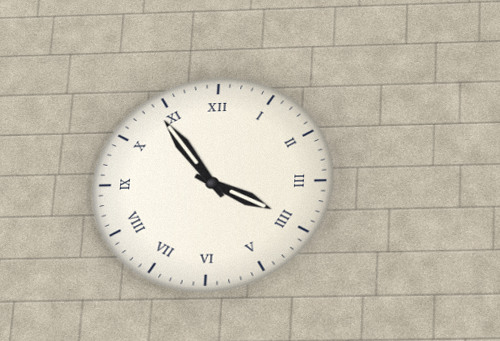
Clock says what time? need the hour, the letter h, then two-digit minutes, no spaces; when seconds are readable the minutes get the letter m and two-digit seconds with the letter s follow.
3h54
